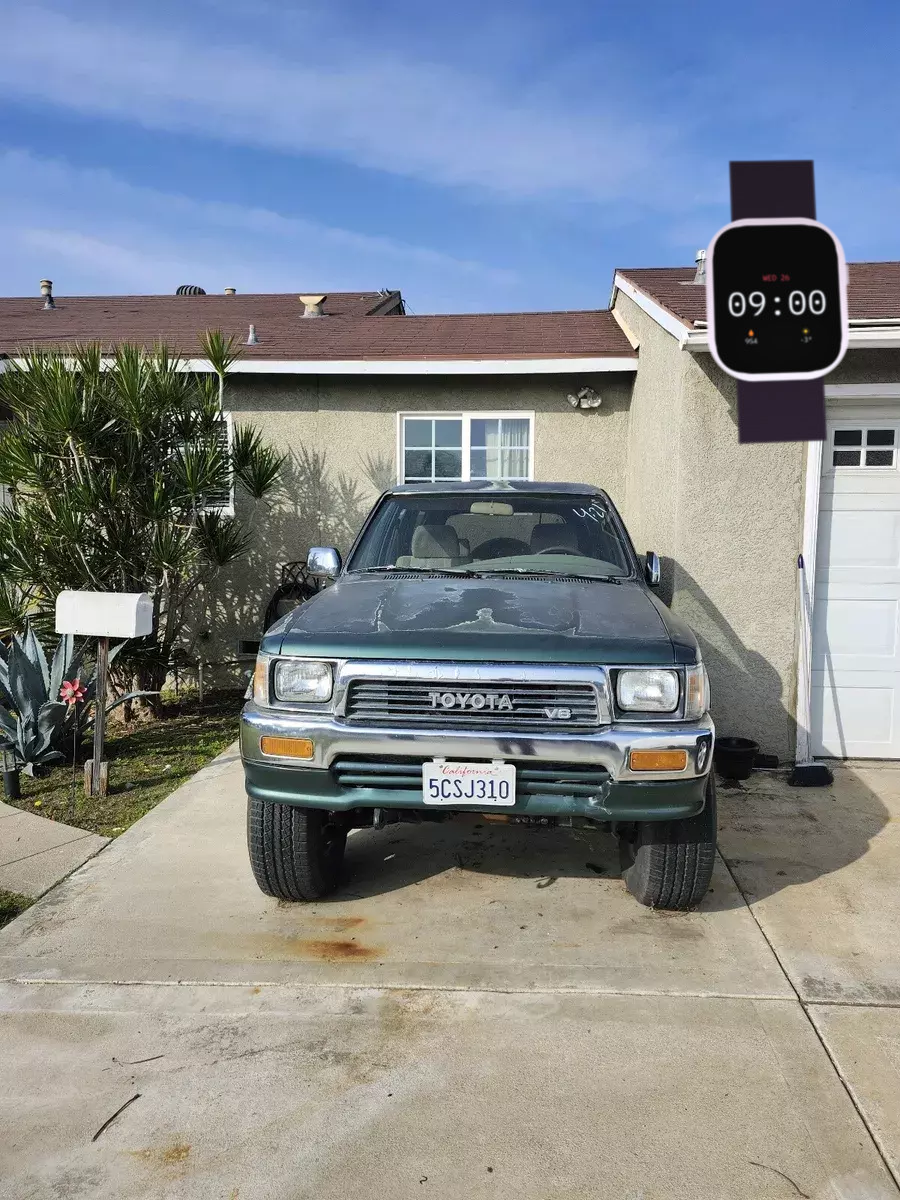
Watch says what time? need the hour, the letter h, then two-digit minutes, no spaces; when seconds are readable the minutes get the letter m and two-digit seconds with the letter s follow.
9h00
